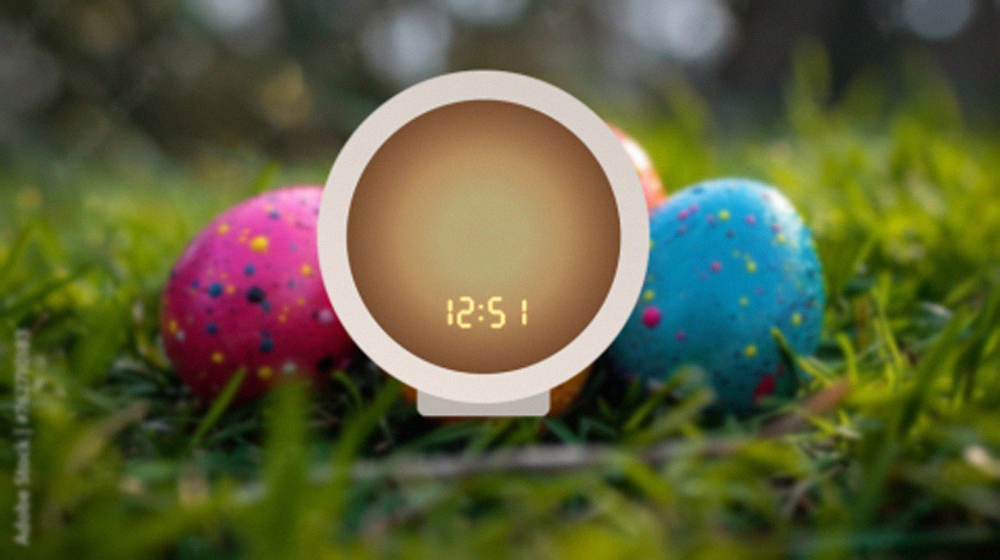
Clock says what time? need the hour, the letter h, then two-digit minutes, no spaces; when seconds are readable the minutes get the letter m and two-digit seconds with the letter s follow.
12h51
